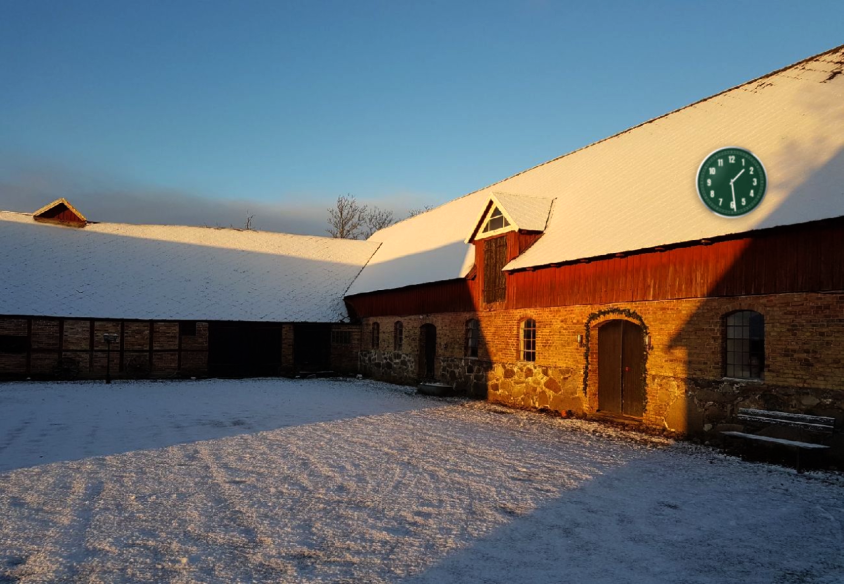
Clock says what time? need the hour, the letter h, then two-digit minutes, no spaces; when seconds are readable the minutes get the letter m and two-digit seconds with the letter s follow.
1h29
